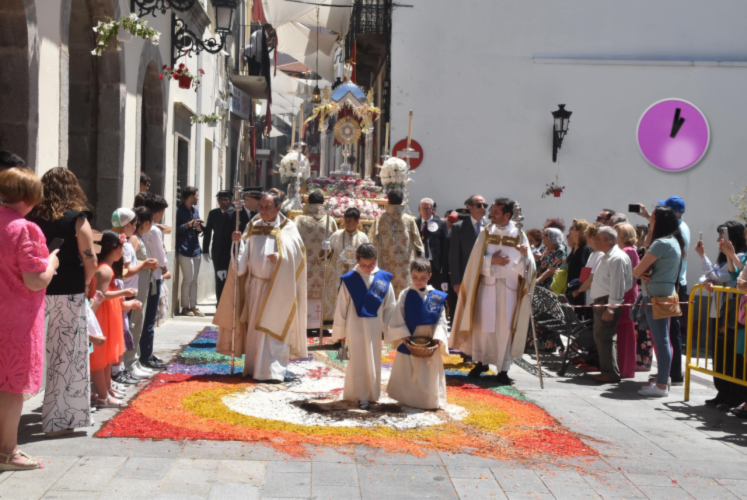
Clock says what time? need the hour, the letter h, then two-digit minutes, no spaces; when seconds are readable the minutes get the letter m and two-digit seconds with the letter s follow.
1h02
